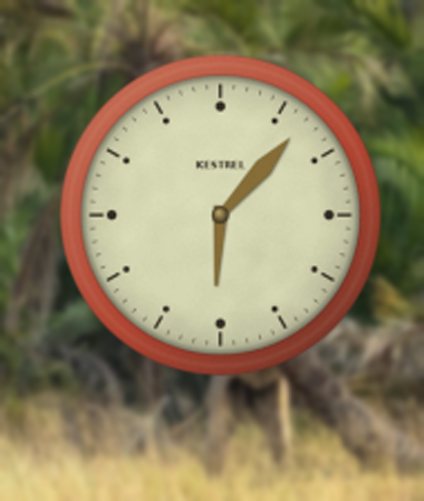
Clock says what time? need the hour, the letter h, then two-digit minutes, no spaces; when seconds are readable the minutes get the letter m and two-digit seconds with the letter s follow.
6h07
